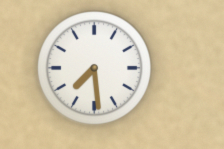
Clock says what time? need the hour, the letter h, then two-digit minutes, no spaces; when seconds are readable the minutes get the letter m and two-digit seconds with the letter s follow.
7h29
